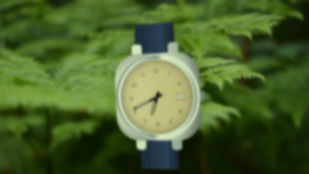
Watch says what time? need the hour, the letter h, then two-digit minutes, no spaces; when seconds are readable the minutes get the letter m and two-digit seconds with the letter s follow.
6h41
